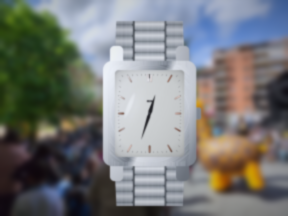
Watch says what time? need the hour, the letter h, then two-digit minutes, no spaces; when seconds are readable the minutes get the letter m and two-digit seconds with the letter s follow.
12h33
